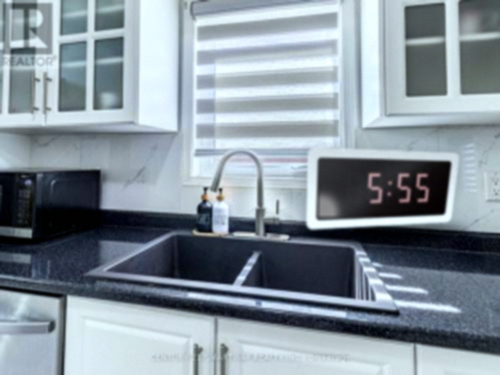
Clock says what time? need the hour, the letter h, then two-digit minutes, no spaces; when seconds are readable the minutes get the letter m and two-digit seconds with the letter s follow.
5h55
